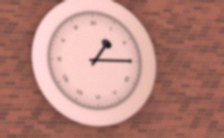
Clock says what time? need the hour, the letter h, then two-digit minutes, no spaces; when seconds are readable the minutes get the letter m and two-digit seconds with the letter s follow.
1h15
